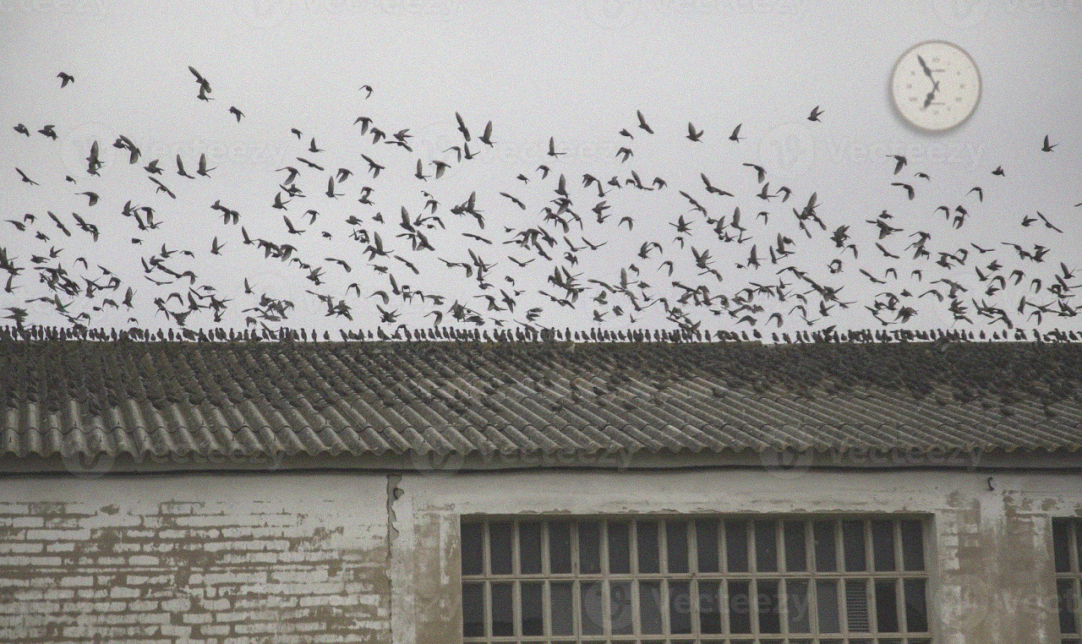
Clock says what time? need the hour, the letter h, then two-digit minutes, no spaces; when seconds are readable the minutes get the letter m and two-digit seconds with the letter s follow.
6h55
